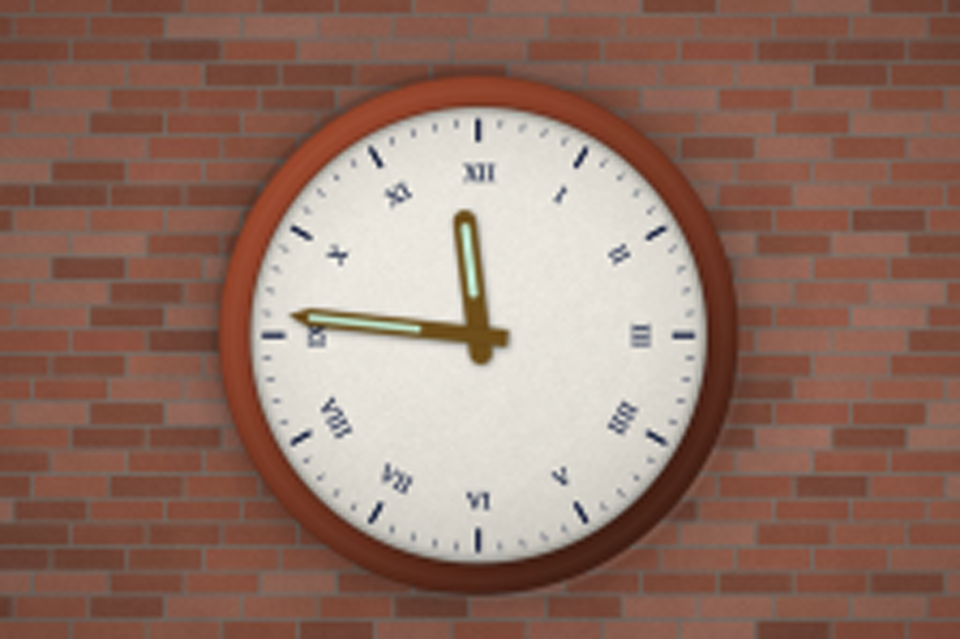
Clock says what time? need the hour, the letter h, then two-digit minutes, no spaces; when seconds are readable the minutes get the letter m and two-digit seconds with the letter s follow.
11h46
